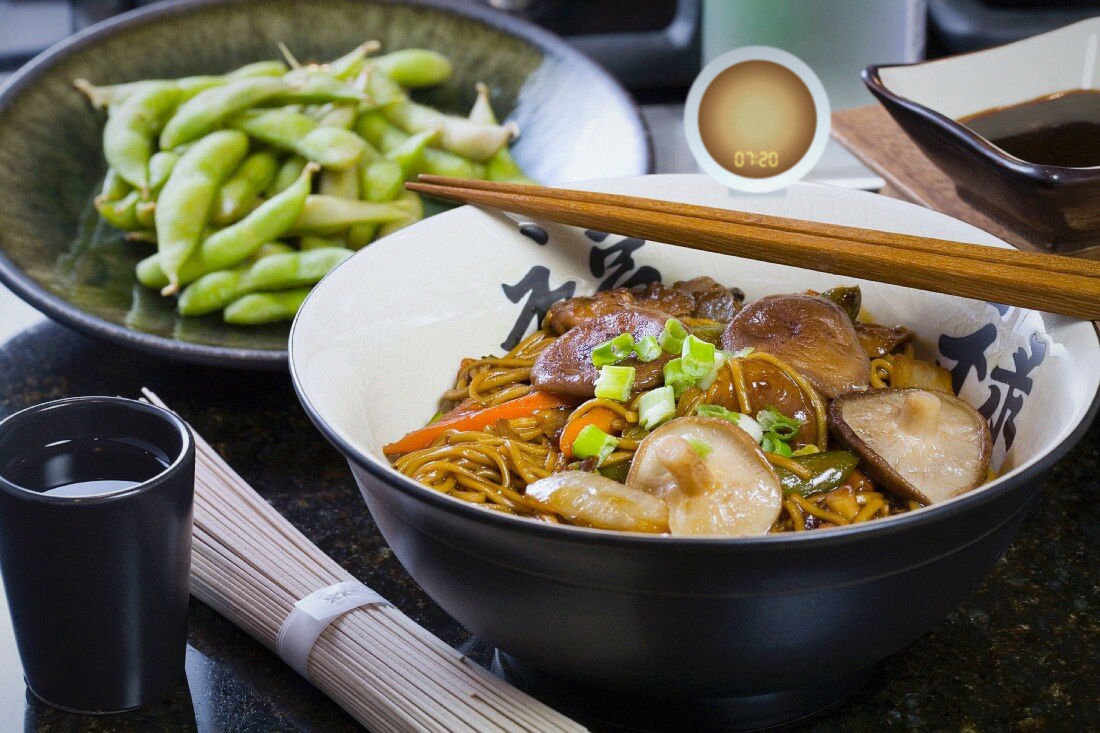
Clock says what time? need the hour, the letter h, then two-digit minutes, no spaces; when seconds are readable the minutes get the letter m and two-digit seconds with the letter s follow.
7h20
